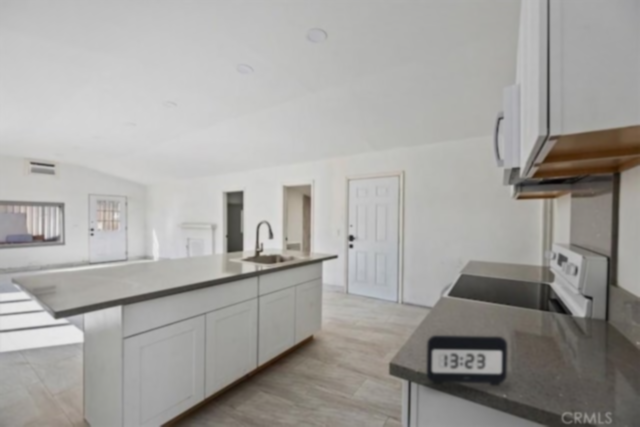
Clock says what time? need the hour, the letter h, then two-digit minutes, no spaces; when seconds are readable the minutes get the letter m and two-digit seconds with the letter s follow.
13h23
